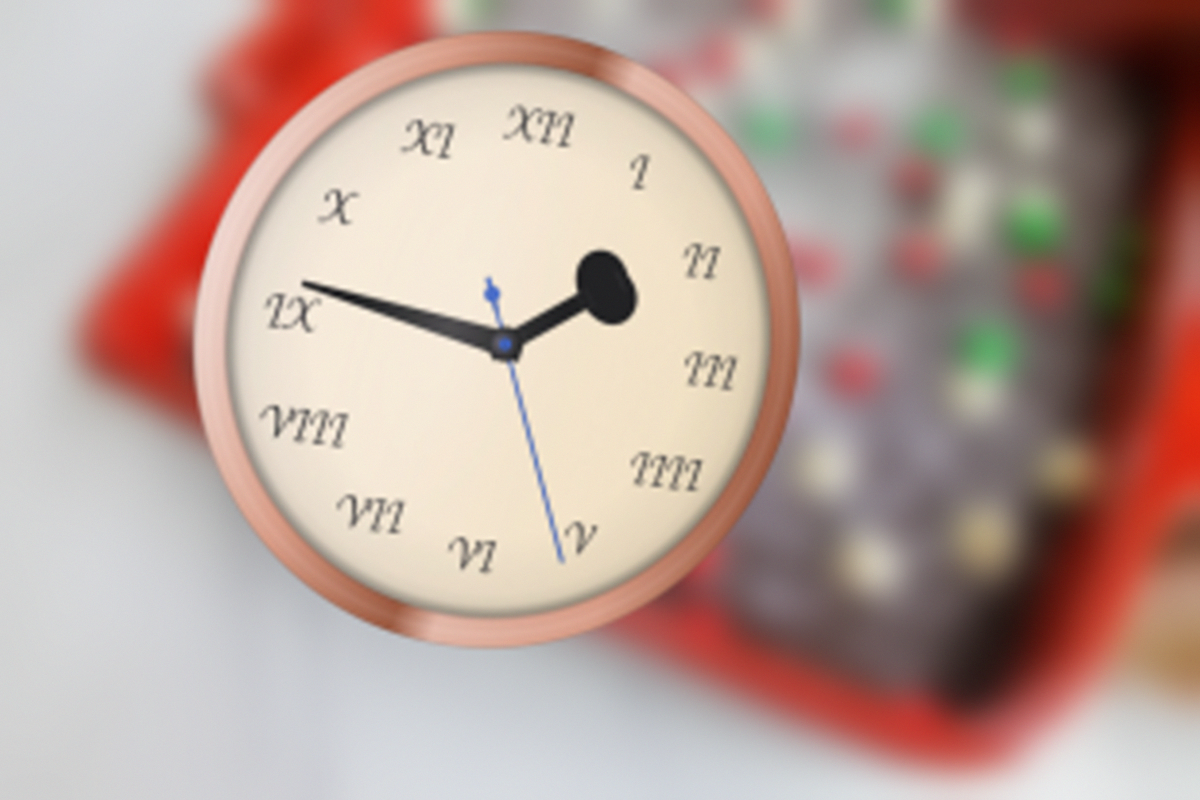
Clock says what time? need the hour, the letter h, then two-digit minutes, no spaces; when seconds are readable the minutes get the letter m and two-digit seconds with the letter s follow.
1h46m26s
